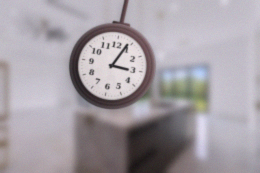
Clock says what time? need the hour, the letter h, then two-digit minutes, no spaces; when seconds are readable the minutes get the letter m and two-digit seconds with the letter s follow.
3h04
